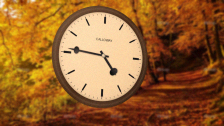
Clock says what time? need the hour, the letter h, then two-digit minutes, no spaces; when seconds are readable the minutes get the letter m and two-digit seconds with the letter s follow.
4h46
